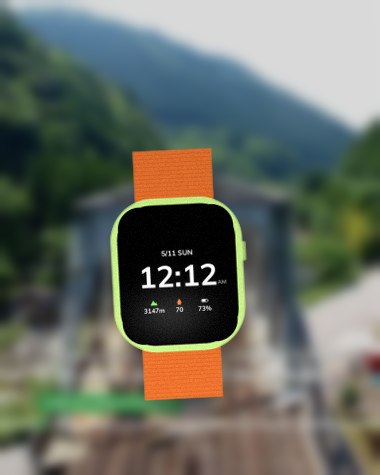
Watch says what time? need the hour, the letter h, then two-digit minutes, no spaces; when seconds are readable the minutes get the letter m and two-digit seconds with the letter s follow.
12h12
